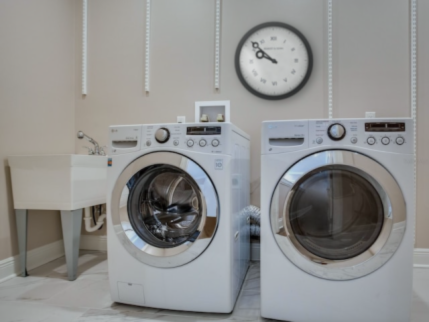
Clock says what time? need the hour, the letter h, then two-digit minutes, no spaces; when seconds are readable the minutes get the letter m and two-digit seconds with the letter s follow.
9h52
